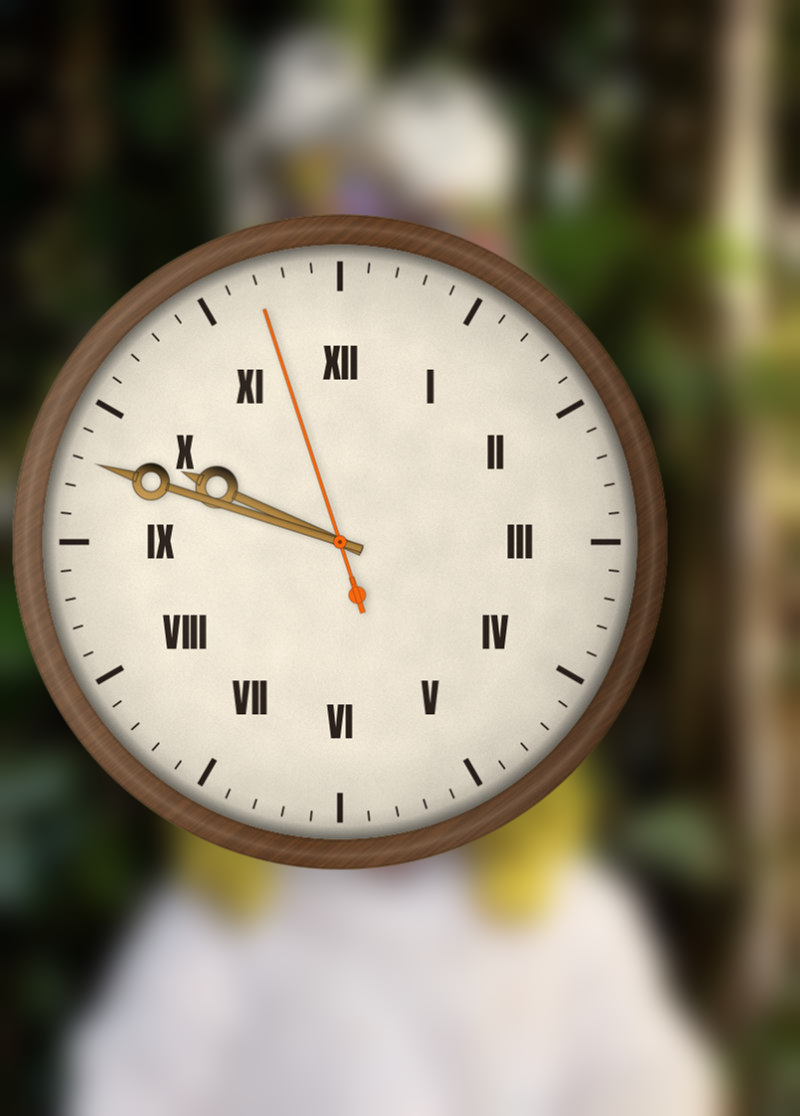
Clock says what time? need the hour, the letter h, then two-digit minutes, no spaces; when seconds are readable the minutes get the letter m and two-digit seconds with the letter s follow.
9h47m57s
